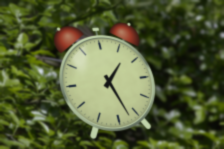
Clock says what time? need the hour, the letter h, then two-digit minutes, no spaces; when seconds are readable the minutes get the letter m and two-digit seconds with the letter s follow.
1h27
